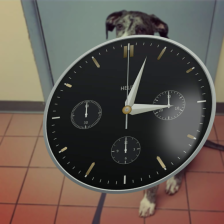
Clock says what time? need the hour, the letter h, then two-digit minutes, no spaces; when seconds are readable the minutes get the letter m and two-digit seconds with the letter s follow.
3h03
